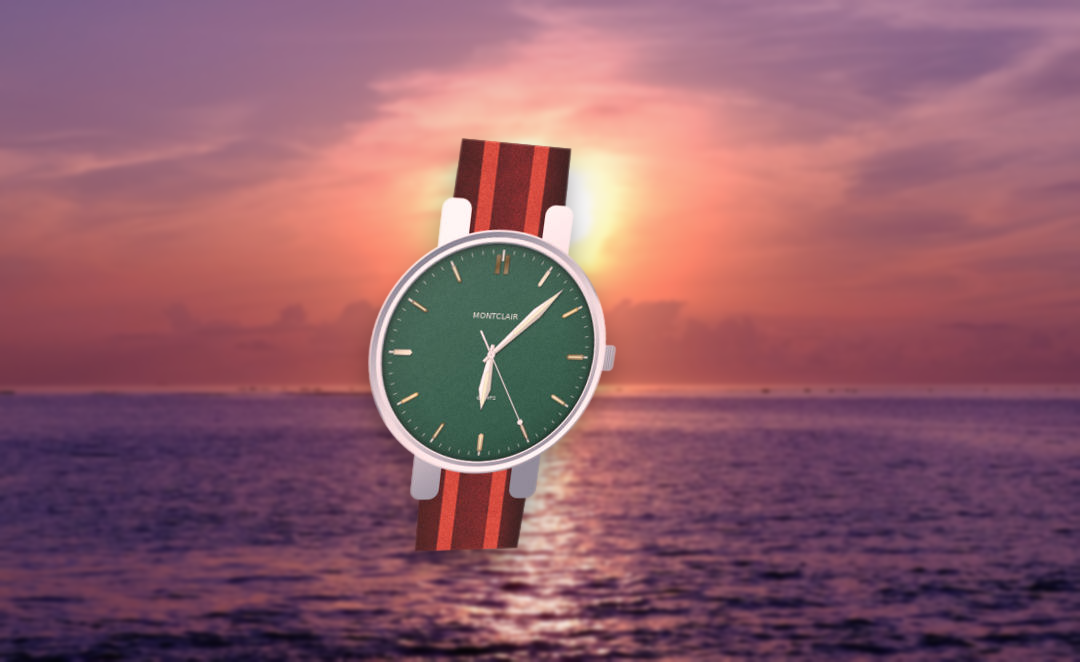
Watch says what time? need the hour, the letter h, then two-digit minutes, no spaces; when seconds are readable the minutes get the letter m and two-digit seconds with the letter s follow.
6h07m25s
